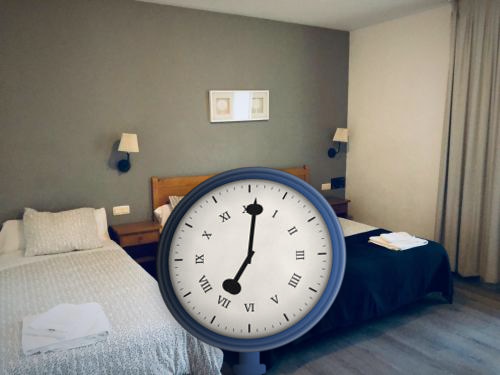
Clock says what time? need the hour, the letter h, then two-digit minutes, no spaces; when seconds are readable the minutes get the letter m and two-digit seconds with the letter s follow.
7h01
